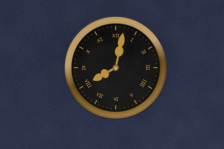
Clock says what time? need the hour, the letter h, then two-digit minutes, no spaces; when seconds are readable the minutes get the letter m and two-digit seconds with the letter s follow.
8h02
